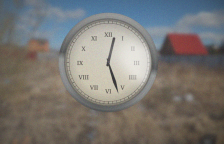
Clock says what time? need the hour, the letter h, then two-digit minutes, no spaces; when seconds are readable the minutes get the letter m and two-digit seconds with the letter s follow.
12h27
